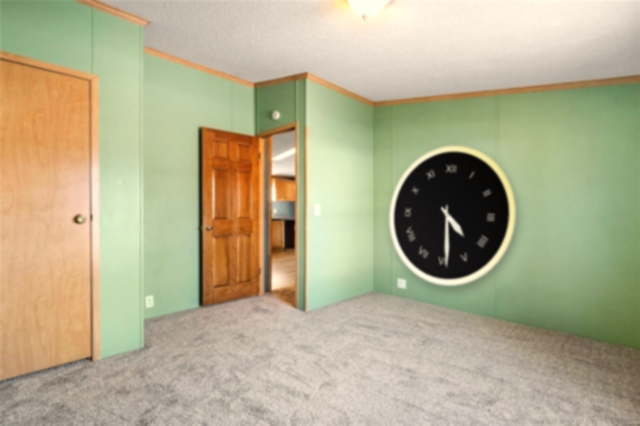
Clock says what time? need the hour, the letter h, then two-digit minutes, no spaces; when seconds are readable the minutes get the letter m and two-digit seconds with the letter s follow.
4h29
